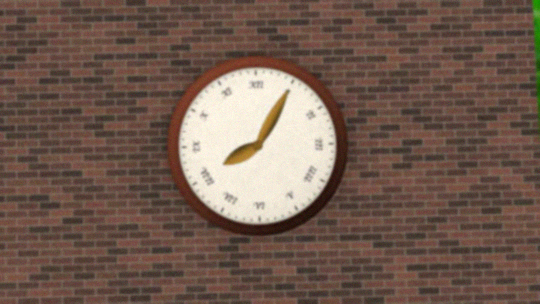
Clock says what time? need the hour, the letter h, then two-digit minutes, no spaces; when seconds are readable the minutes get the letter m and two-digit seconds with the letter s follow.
8h05
